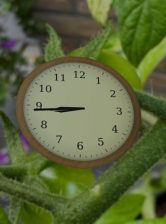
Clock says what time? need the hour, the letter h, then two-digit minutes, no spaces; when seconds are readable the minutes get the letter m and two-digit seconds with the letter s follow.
8h44
